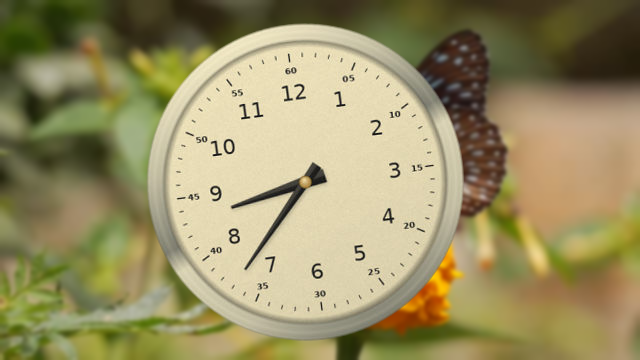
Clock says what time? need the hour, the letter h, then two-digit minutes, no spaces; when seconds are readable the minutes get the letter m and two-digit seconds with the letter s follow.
8h37
